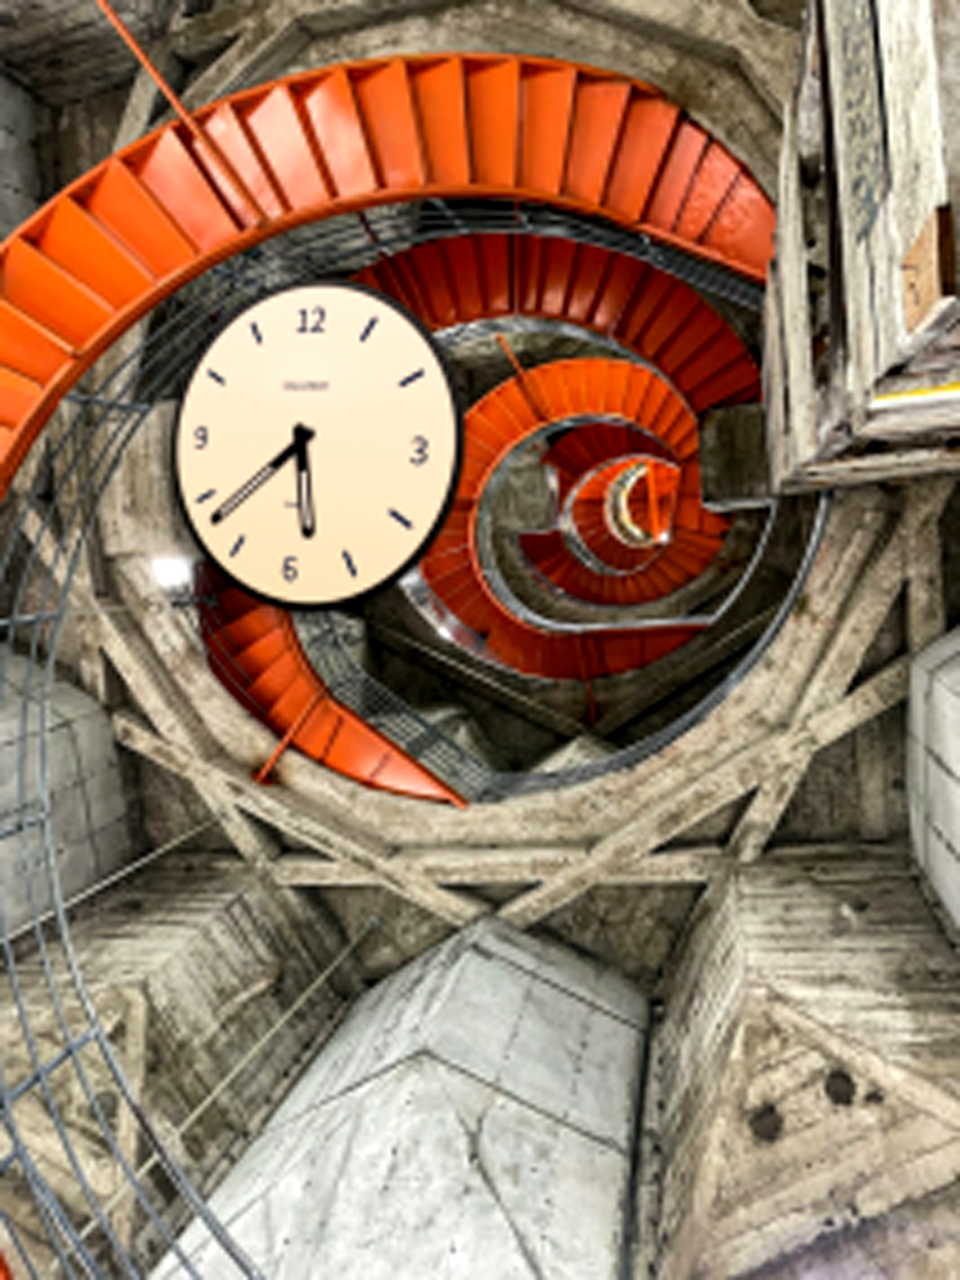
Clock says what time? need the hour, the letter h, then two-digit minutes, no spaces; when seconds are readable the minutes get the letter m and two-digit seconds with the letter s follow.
5h38
